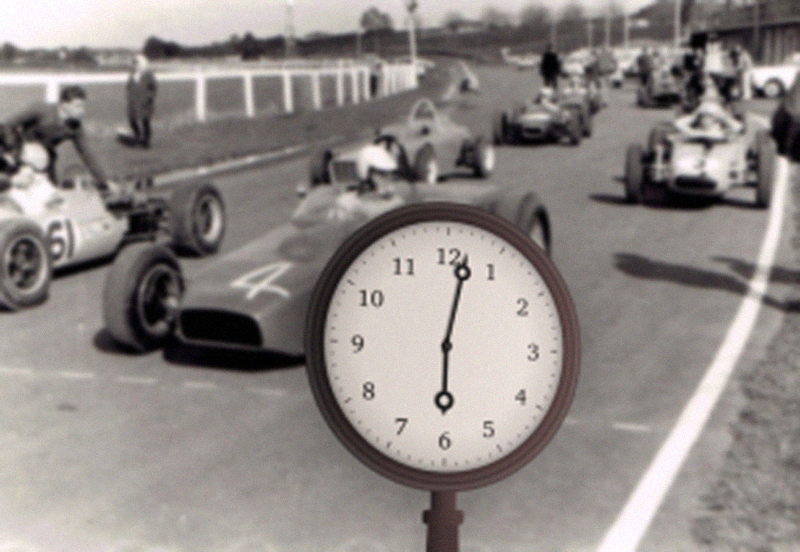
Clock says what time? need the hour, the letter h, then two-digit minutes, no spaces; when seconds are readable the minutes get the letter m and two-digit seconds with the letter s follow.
6h02
